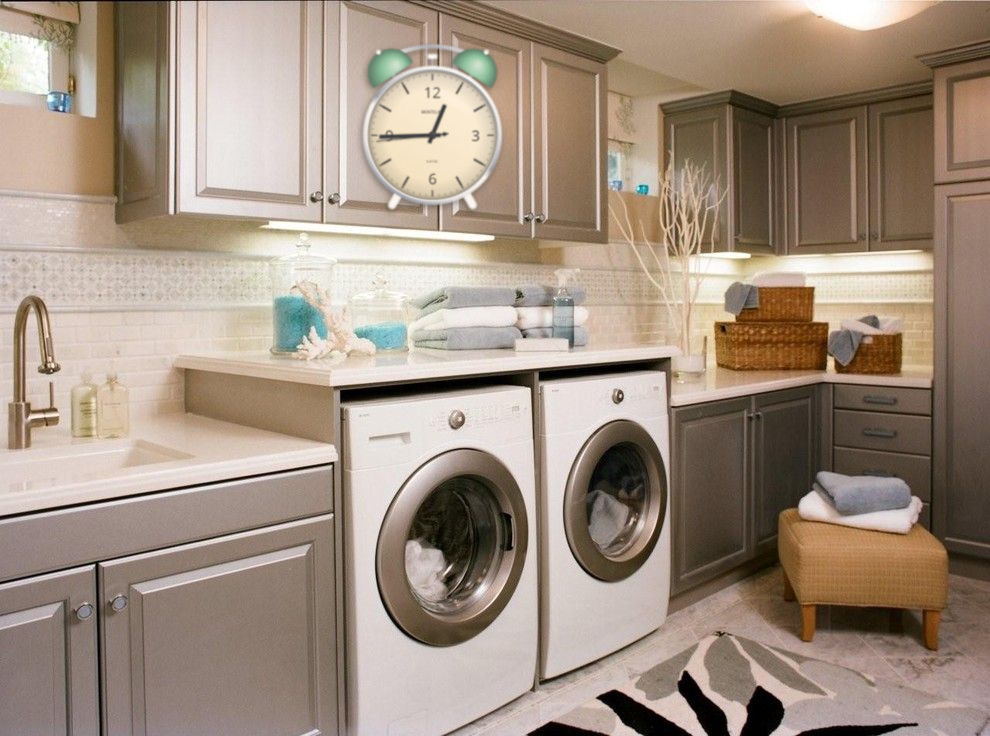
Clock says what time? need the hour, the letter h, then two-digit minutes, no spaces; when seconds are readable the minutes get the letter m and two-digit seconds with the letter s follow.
12h44m44s
